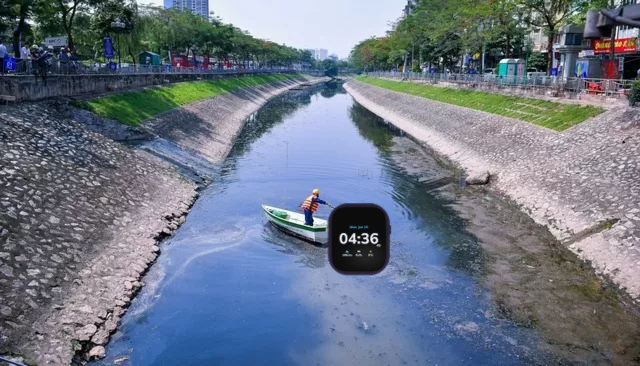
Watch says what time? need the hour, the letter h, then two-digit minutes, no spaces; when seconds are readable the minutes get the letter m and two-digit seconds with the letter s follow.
4h36
